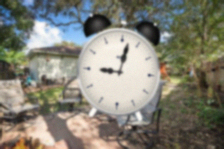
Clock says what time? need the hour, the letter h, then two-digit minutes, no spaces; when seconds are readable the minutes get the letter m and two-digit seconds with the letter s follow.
9h02
